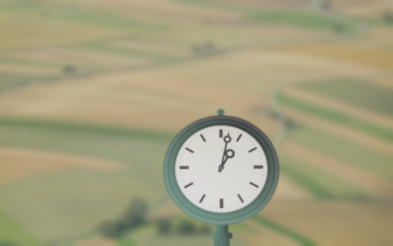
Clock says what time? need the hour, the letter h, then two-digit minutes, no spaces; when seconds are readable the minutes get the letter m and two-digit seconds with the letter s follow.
1h02
